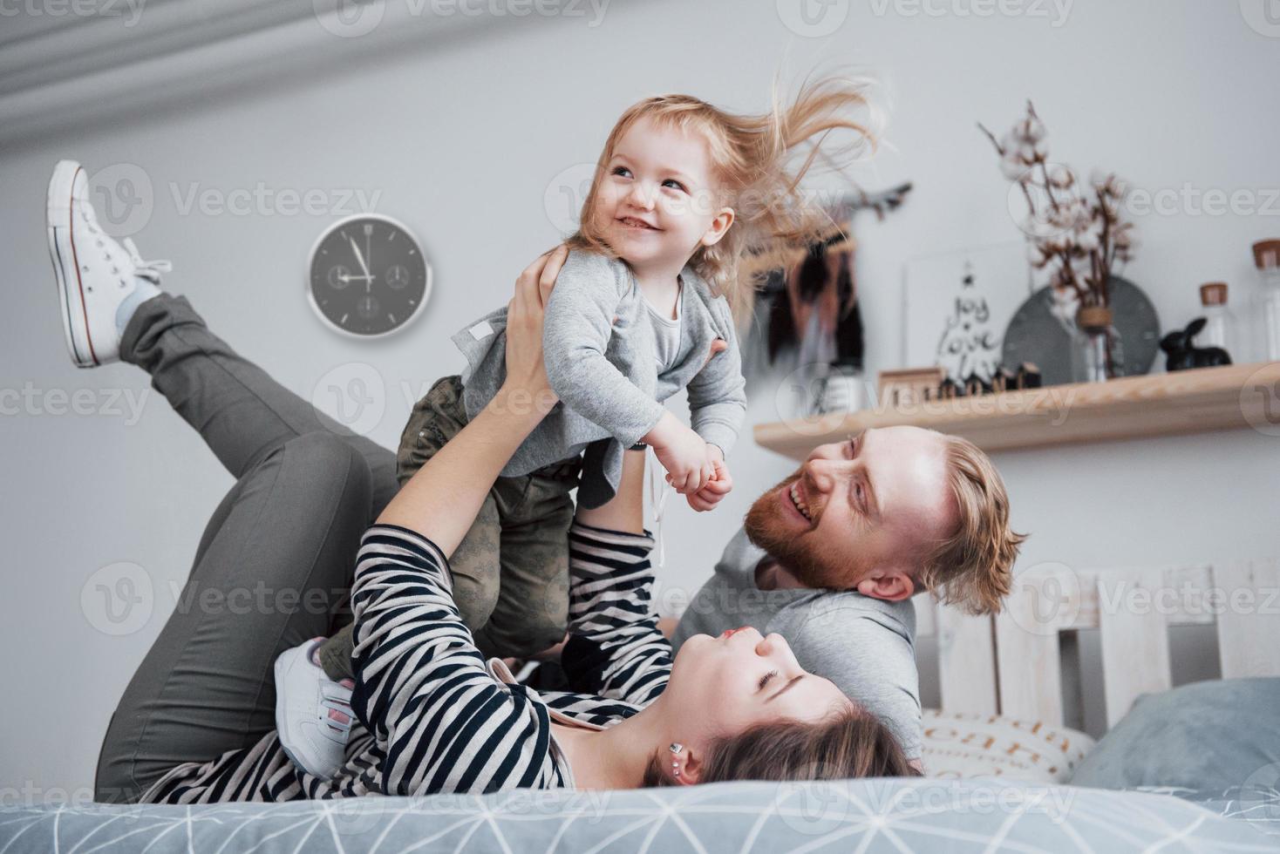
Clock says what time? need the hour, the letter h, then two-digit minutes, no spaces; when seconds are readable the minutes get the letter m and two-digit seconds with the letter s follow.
8h56
